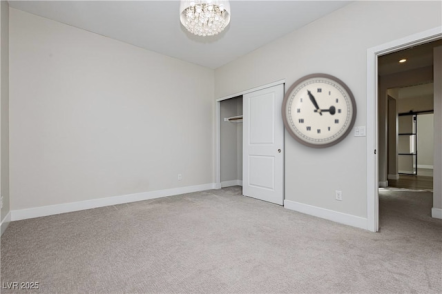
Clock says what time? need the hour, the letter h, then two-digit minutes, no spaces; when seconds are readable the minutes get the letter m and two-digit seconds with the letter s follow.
2h55
